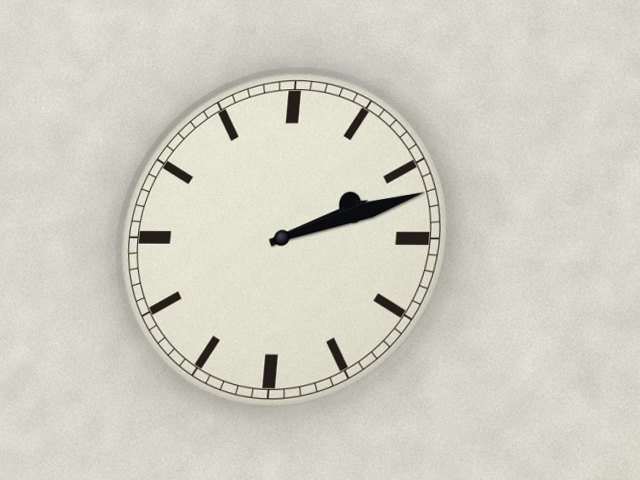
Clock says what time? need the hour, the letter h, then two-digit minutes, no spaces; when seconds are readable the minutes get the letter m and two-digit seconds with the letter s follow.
2h12
